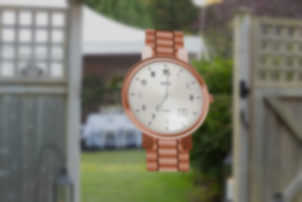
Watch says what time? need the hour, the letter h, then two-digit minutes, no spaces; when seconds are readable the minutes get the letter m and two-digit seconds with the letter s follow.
7h01
